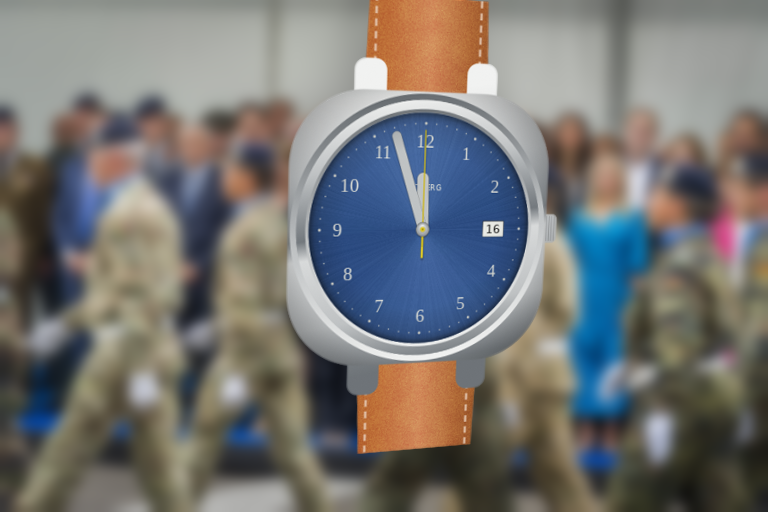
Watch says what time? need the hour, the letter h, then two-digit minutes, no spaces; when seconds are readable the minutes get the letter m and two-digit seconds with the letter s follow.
11h57m00s
